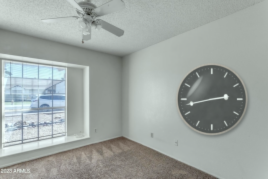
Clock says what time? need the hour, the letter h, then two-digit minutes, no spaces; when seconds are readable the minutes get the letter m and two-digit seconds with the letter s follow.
2h43
